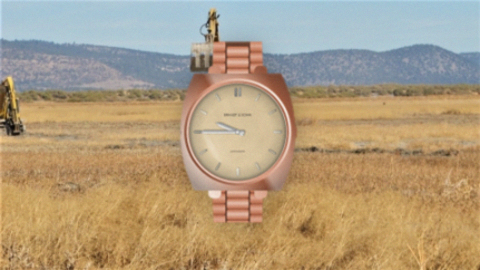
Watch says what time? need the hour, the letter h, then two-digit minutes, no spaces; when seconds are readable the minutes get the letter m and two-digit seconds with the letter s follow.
9h45
